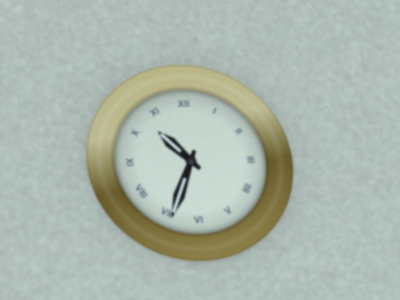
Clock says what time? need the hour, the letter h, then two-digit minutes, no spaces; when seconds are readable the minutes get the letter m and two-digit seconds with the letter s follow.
10h34
